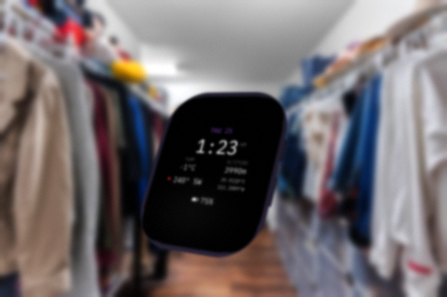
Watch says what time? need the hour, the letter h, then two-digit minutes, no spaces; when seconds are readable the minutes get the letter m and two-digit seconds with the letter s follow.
1h23
